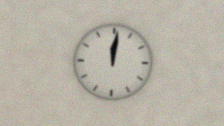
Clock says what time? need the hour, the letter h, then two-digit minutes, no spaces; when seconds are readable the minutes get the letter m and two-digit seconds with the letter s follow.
12h01
